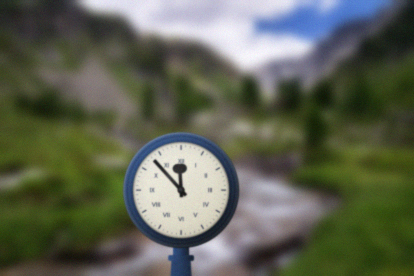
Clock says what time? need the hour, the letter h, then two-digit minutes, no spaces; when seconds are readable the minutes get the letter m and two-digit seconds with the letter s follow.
11h53
